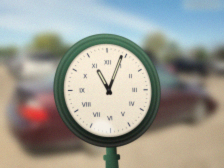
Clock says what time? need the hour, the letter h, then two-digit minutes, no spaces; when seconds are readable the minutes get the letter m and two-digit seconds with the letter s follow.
11h04
